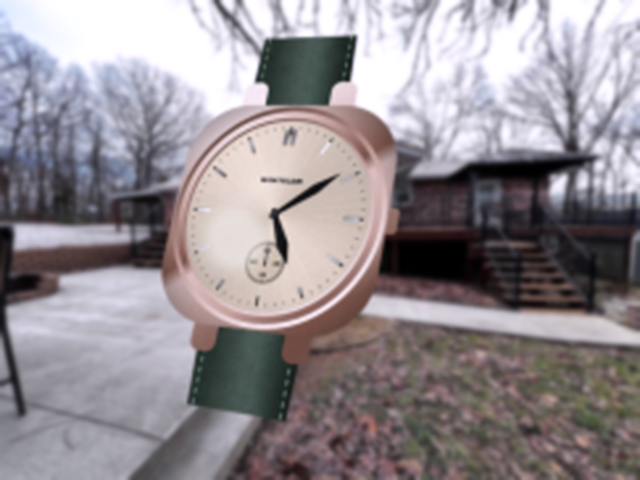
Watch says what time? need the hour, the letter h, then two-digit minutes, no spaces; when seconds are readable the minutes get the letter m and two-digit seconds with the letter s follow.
5h09
